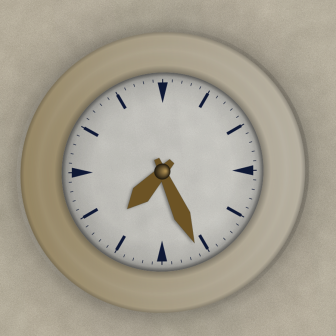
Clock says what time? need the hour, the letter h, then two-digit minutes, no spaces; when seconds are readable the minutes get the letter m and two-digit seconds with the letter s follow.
7h26
